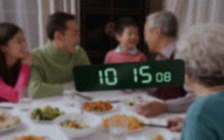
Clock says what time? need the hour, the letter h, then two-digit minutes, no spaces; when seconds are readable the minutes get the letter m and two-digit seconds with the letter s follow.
10h15m08s
